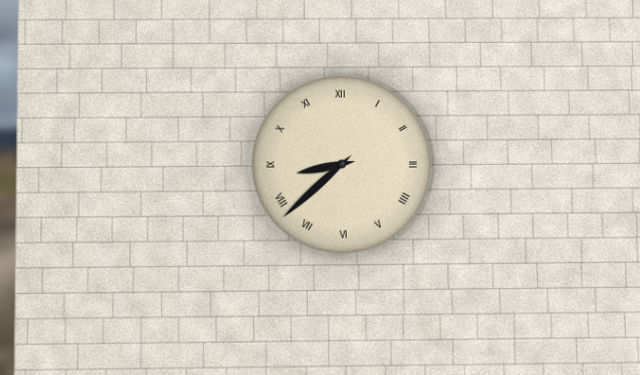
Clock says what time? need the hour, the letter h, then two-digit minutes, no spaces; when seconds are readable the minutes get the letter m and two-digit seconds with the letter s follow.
8h38
